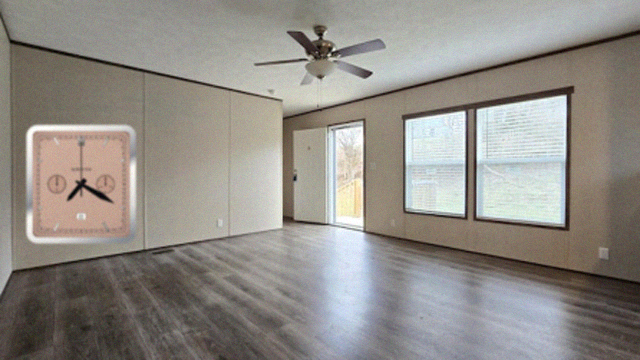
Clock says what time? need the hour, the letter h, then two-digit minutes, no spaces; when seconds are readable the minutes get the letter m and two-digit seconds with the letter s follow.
7h20
